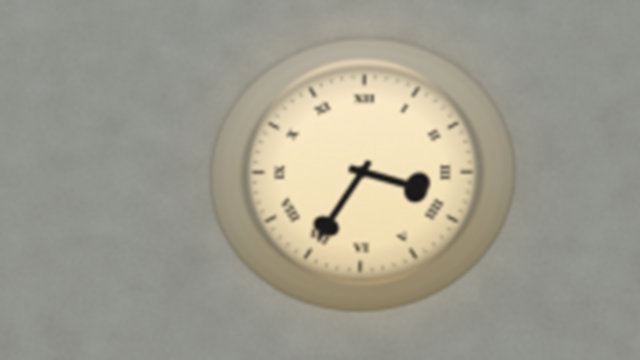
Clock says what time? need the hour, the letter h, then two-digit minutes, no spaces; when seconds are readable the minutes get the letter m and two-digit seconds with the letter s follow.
3h35
